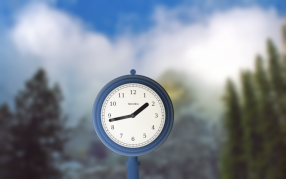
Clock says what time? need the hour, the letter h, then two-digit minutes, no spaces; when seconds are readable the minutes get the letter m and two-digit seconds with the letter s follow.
1h43
